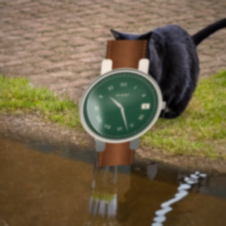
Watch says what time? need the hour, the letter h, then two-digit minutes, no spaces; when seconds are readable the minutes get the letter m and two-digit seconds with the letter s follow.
10h27
